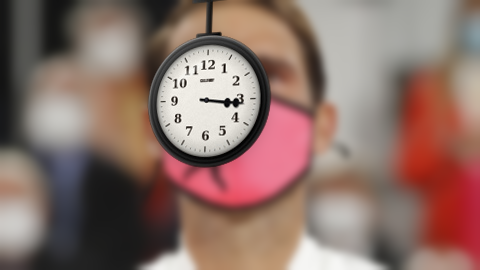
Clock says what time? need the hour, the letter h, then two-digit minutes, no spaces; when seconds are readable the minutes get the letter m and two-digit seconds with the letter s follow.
3h16
